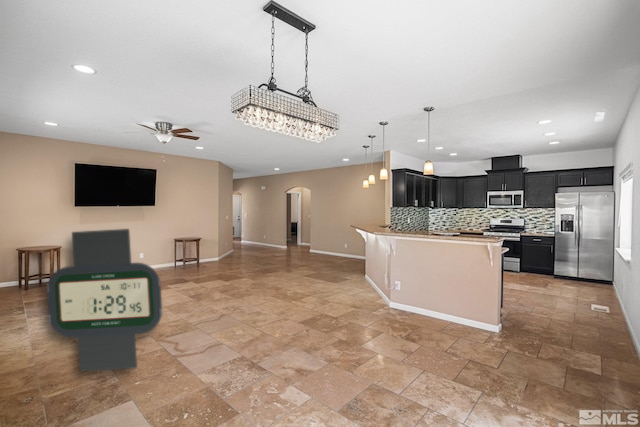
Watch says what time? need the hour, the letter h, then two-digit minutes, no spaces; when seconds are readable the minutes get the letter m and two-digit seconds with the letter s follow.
1h29m45s
